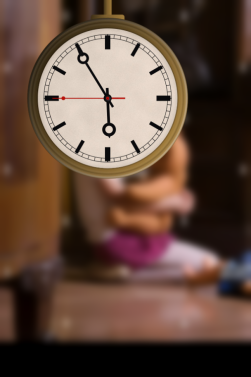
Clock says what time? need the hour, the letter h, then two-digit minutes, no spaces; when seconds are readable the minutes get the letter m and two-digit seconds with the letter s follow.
5h54m45s
